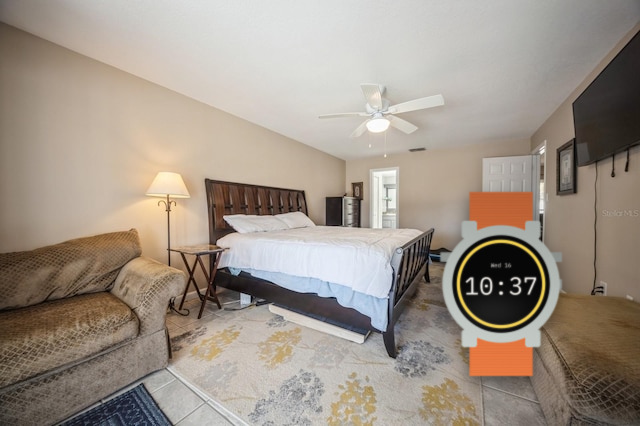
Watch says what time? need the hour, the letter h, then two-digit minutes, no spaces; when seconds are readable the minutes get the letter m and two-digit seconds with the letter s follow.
10h37
